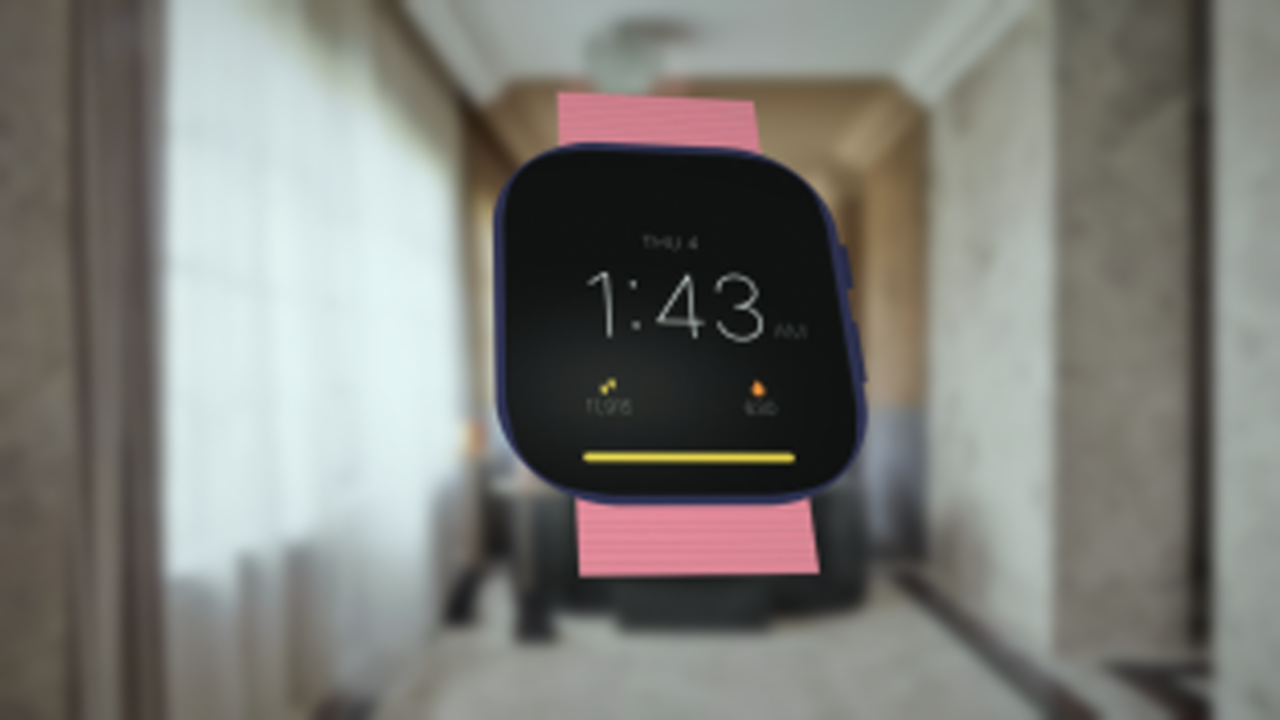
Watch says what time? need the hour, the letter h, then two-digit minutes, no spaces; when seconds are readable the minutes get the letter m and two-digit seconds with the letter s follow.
1h43
